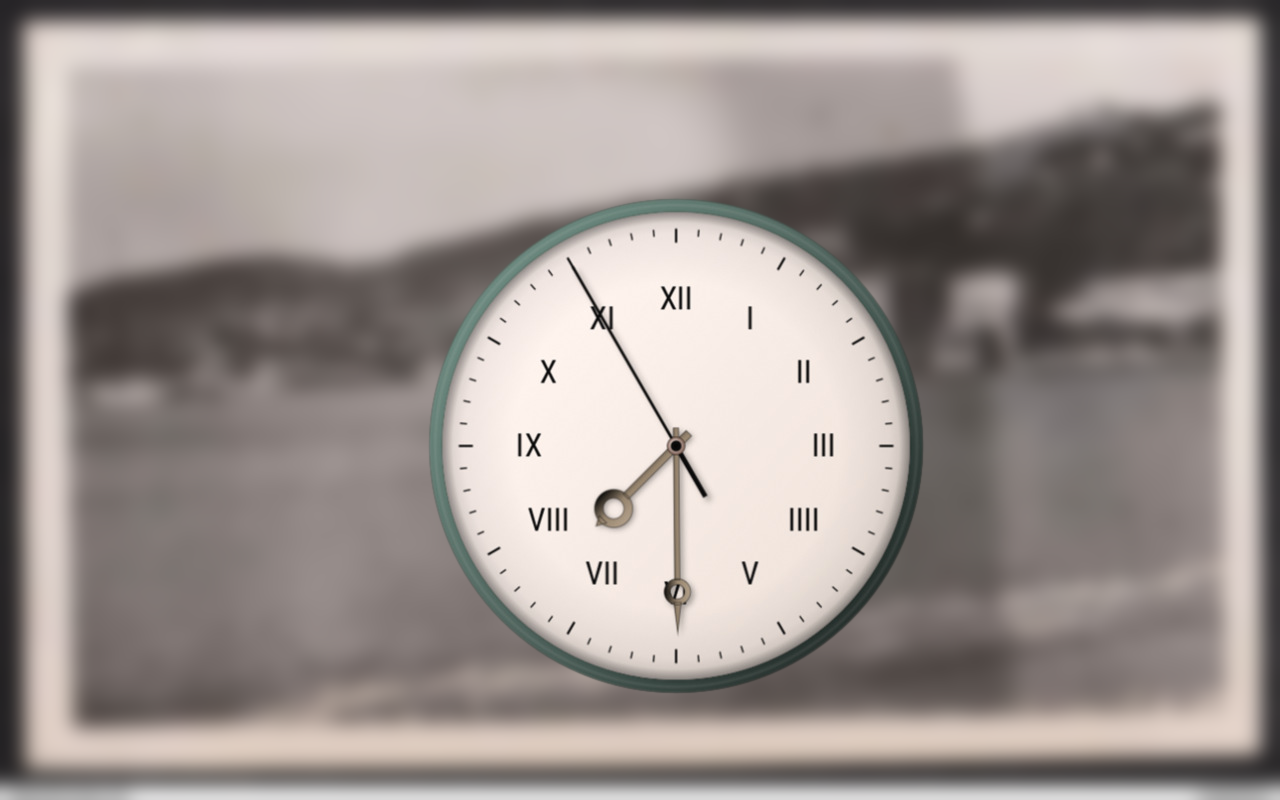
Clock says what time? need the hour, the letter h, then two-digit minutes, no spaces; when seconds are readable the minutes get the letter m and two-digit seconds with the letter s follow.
7h29m55s
